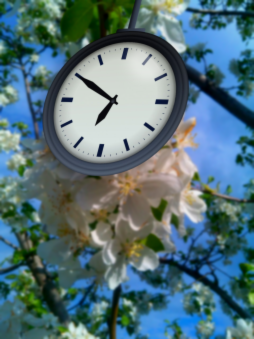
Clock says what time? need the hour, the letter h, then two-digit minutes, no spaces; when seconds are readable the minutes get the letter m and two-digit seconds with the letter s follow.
6h50
